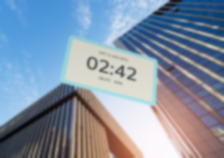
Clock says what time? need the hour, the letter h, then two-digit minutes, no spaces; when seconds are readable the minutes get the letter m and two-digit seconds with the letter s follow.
2h42
